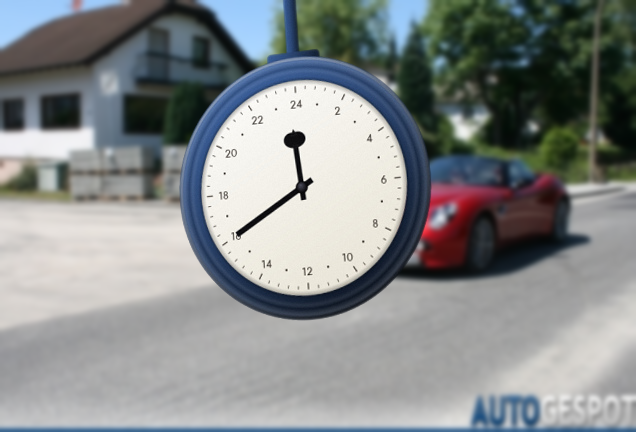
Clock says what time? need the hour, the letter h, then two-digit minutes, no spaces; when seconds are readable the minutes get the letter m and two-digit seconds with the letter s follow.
23h40
